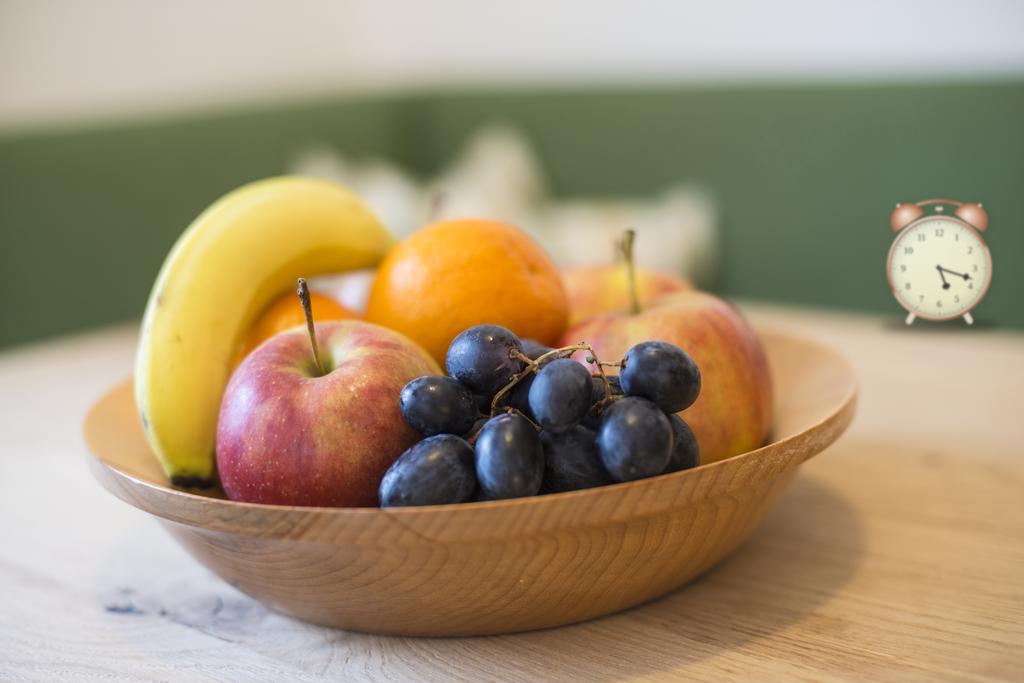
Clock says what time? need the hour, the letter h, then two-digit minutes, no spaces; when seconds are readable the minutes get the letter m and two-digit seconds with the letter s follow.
5h18
